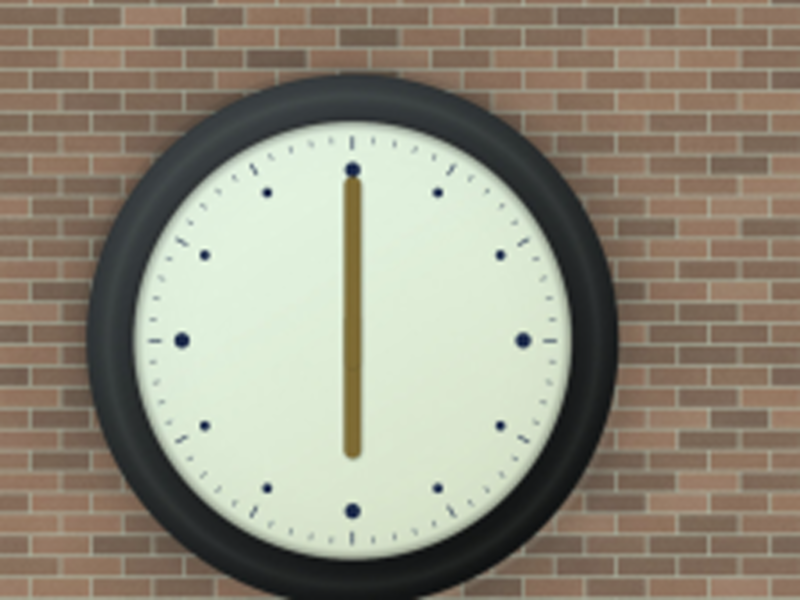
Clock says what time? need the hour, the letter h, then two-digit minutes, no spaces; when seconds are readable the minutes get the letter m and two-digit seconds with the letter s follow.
6h00
